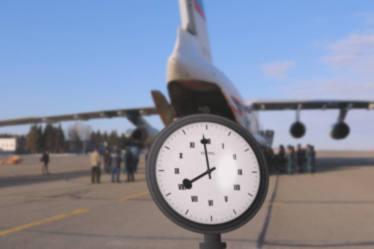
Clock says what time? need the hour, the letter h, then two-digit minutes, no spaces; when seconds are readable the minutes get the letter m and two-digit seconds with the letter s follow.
7h59
